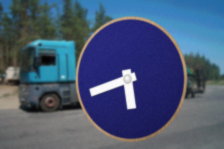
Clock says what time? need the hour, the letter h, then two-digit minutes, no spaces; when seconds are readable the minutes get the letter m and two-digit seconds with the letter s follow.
5h42
